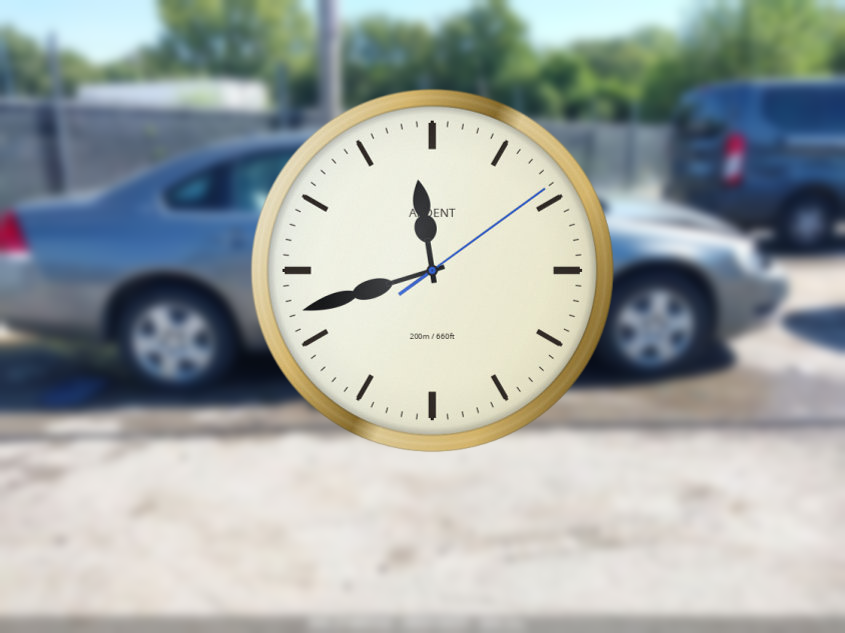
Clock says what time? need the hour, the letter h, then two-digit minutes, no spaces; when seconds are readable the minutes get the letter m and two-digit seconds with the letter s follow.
11h42m09s
